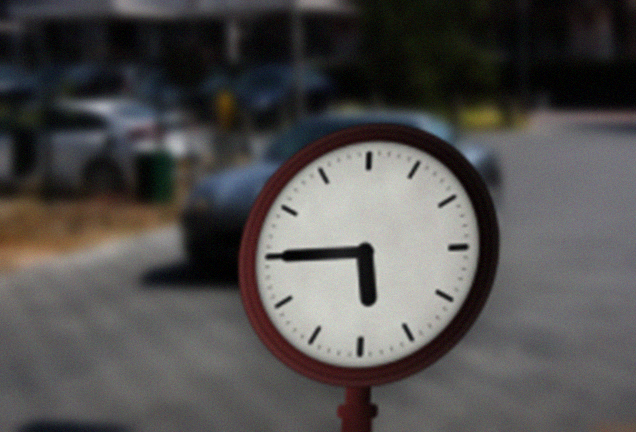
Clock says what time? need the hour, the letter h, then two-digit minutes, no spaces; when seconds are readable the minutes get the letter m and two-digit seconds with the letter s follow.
5h45
